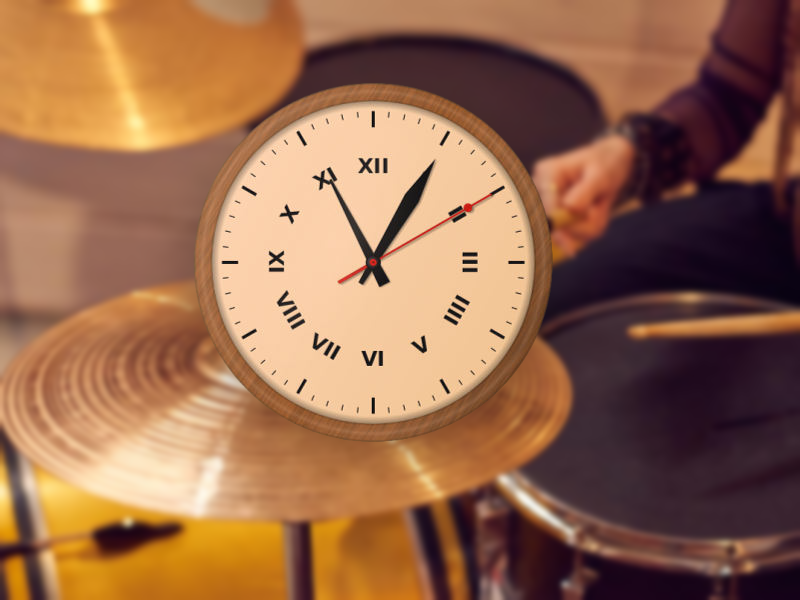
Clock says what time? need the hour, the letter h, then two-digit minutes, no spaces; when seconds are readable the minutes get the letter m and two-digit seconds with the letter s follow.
11h05m10s
